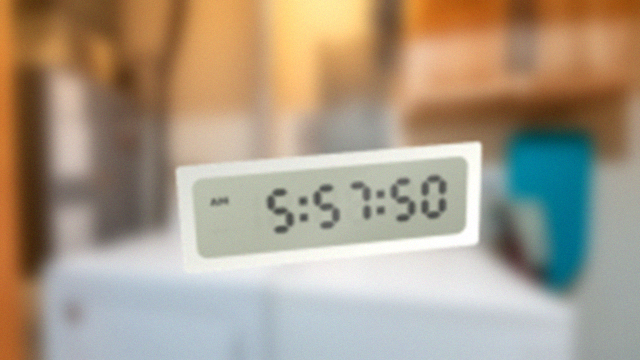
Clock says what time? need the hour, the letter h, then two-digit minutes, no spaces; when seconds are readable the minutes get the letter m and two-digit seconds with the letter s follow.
5h57m50s
